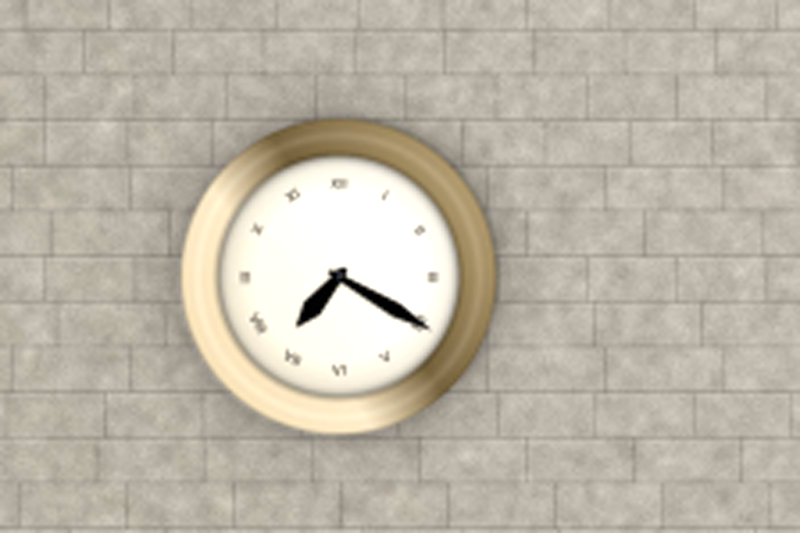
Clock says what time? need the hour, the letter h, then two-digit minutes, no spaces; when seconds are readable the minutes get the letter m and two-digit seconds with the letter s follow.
7h20
